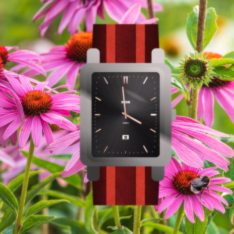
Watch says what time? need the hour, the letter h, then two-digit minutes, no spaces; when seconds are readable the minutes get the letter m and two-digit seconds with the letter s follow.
3h59
